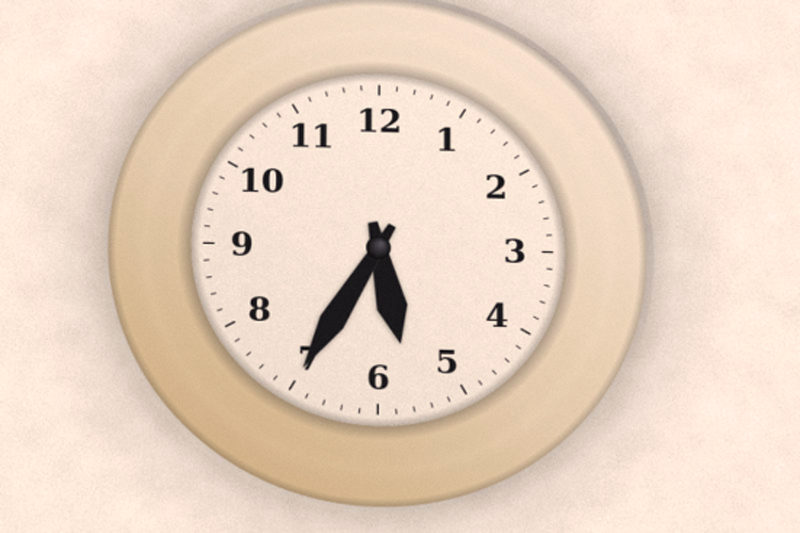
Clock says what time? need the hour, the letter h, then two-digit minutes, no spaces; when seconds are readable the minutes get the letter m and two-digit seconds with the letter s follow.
5h35
